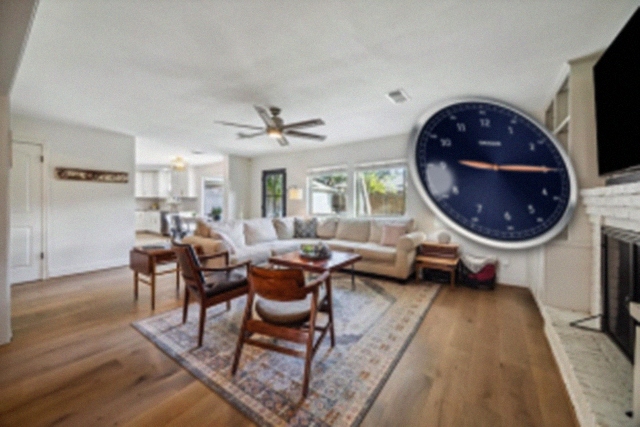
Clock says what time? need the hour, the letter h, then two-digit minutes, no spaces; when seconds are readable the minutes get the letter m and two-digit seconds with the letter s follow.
9h15
